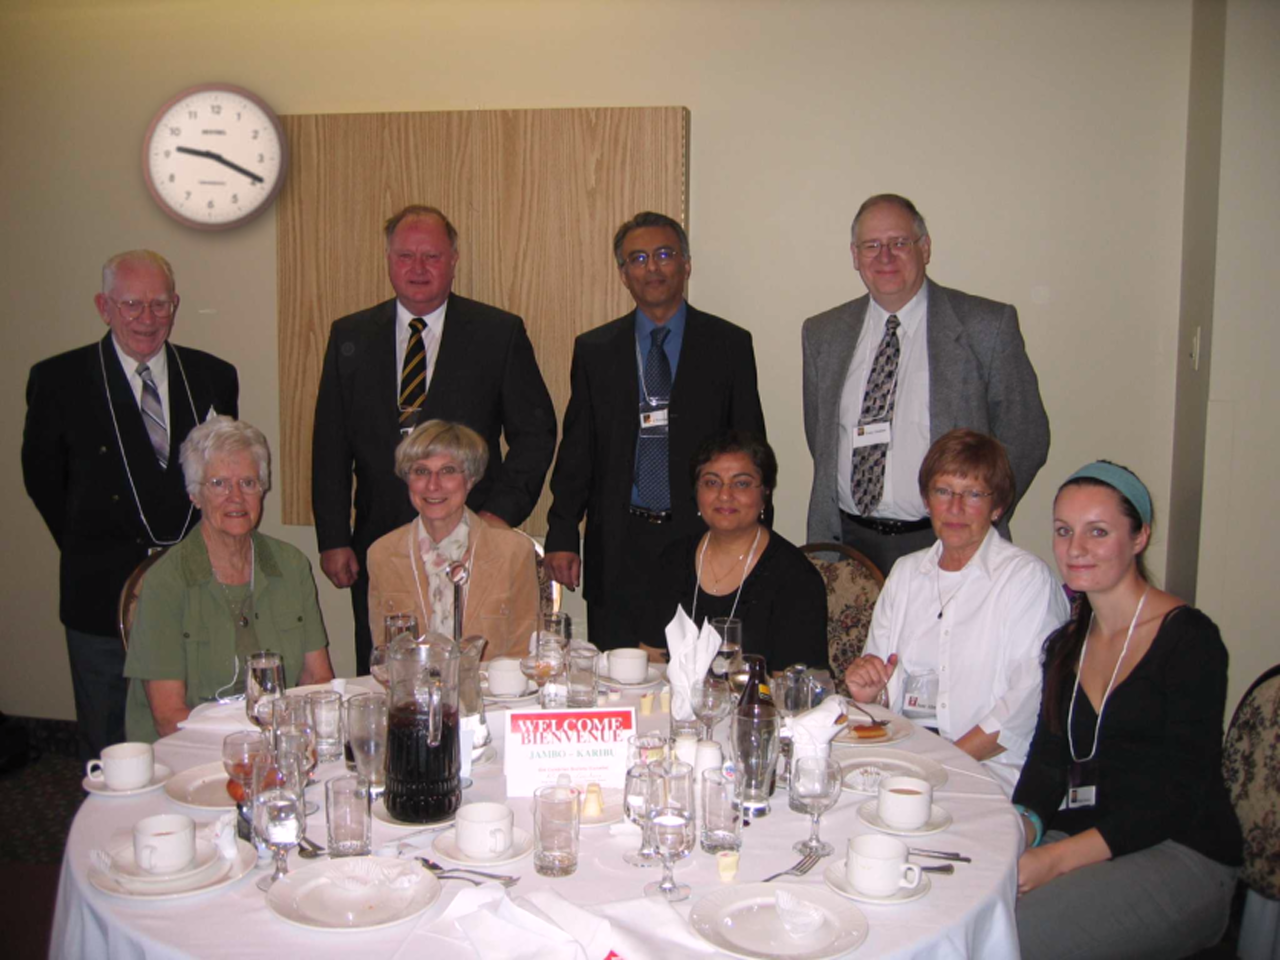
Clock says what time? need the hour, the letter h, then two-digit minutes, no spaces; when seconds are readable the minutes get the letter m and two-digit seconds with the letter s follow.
9h19
